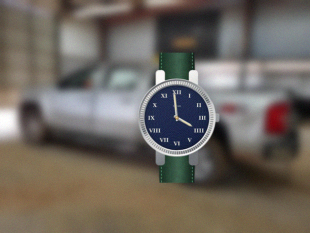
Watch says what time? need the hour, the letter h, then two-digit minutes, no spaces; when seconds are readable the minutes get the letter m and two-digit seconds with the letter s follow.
3h59
